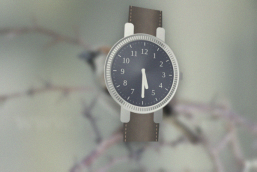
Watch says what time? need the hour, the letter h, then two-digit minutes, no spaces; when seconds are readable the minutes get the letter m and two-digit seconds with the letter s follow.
5h30
